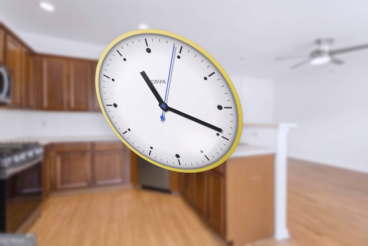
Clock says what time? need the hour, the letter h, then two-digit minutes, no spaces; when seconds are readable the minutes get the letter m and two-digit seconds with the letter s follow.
11h19m04s
